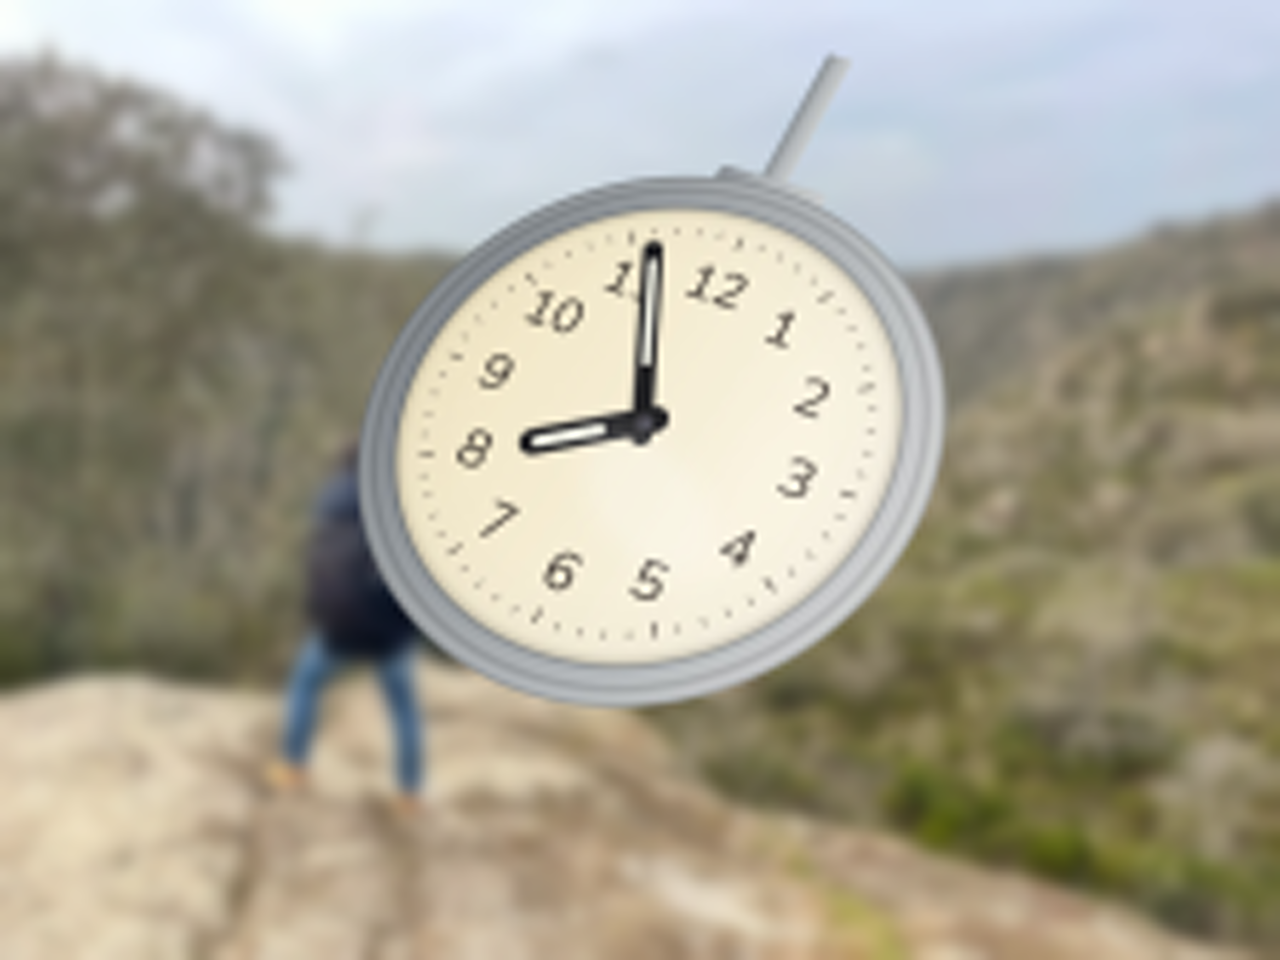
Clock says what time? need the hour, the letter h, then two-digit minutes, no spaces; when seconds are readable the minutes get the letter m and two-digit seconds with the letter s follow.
7h56
